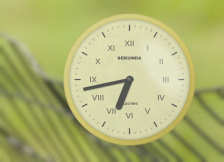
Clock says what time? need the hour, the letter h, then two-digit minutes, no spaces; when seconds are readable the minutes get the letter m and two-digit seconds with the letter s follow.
6h43
